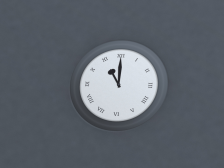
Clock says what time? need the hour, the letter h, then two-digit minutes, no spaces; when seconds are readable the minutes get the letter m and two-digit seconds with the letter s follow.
11h00
